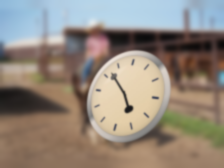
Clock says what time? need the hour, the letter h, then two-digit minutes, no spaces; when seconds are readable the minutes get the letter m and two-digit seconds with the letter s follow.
4h52
